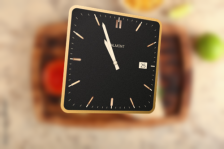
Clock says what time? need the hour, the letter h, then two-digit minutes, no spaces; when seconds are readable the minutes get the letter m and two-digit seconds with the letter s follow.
10h56
